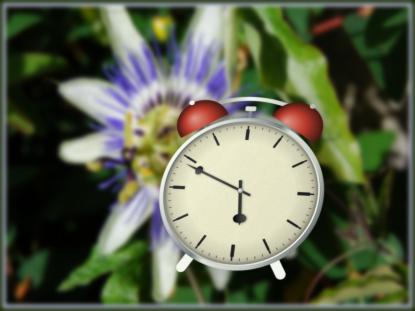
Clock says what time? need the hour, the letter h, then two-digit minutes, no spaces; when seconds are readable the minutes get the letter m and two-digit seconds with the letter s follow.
5h49
